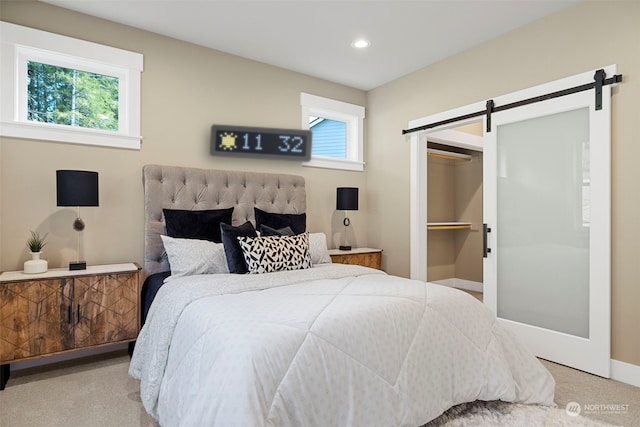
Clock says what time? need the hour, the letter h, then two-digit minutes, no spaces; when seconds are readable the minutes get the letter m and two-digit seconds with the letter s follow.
11h32
